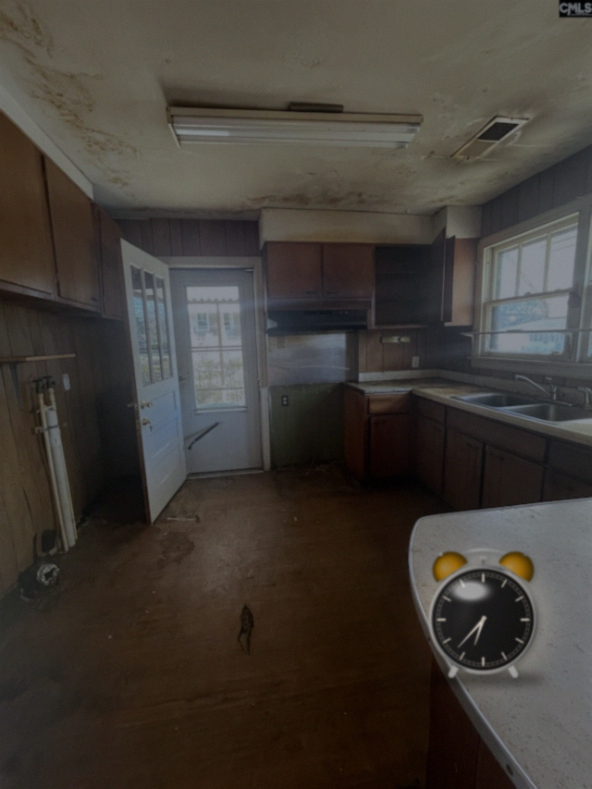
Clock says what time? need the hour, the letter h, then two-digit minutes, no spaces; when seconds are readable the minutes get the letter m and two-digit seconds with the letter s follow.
6h37
